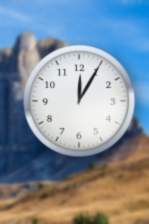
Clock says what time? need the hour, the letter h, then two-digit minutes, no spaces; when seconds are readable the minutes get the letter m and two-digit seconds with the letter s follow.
12h05
